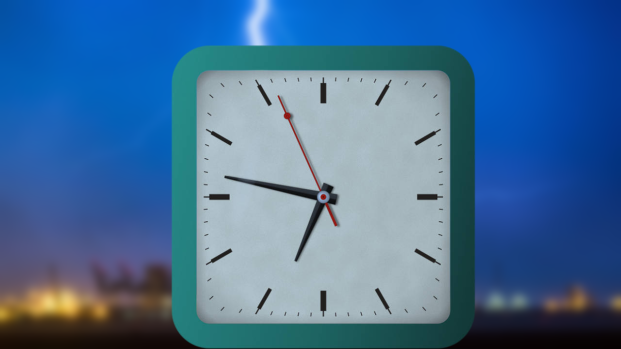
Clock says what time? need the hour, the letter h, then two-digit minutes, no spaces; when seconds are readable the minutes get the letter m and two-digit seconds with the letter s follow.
6h46m56s
